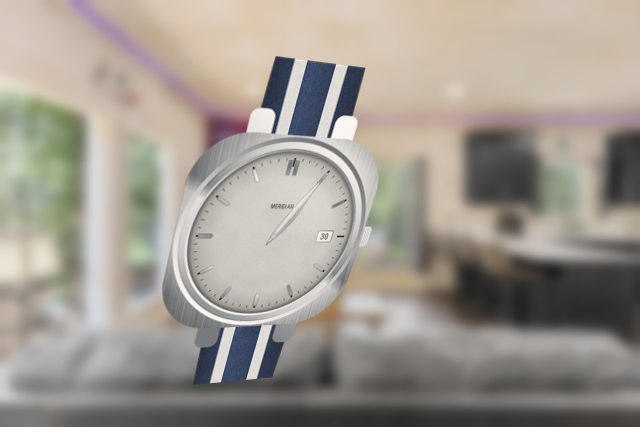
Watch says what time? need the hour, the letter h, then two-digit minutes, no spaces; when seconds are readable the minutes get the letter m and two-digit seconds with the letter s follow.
1h05
